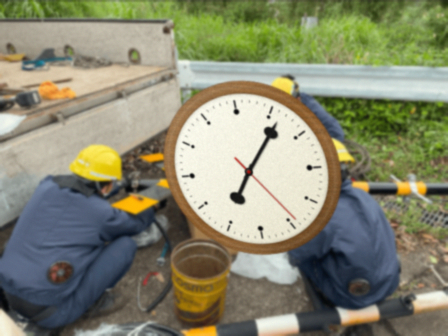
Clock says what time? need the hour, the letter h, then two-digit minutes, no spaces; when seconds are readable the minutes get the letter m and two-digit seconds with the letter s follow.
7h06m24s
